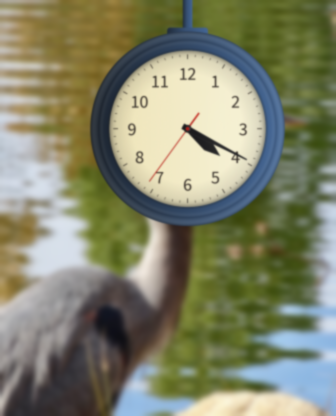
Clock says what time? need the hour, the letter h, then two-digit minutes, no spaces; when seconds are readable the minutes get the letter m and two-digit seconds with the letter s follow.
4h19m36s
